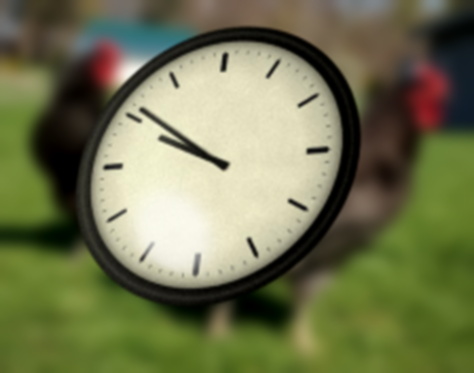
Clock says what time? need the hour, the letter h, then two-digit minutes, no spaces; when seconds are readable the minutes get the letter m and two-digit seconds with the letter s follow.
9h51
